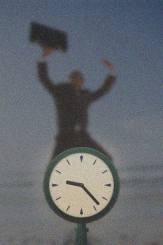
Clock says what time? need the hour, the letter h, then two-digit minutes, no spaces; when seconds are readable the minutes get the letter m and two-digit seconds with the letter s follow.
9h23
